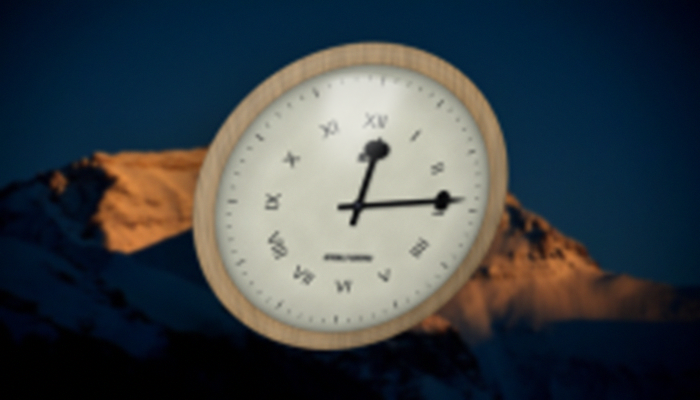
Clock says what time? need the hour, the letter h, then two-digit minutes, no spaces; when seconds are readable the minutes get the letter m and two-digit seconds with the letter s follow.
12h14
